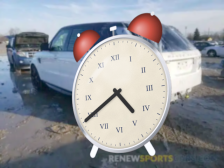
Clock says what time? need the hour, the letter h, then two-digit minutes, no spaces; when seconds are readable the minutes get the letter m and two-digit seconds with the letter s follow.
4h40
